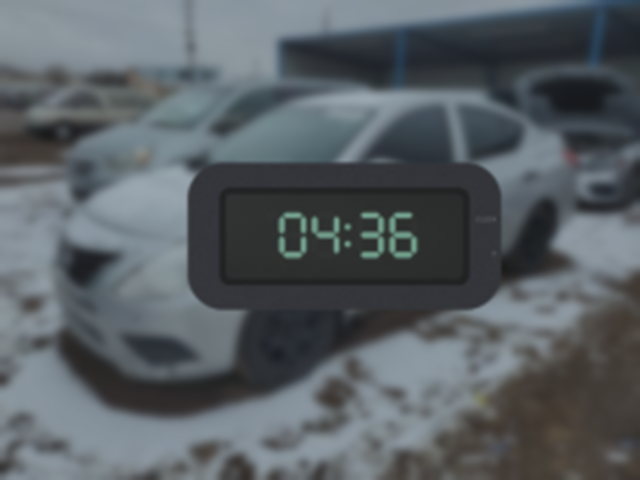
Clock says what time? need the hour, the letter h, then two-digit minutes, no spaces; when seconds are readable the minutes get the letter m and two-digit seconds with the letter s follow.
4h36
